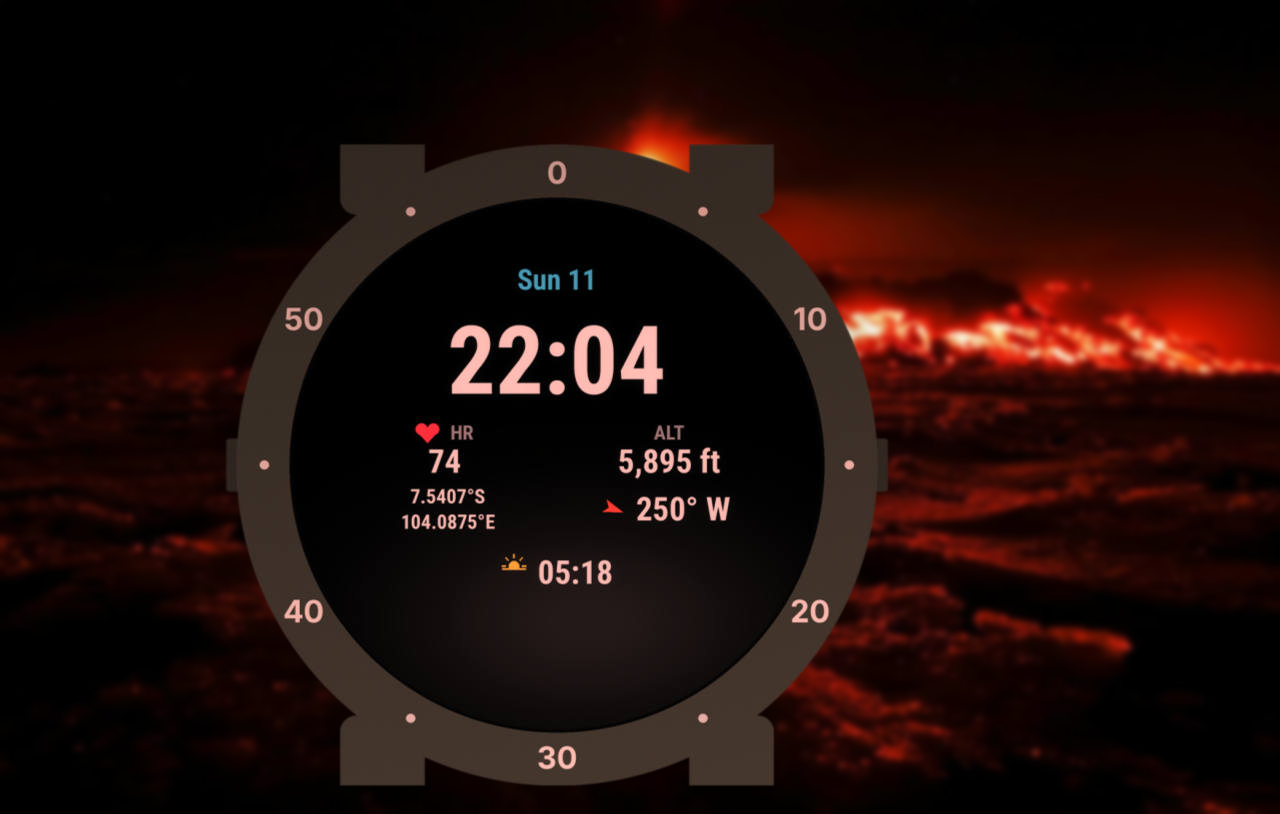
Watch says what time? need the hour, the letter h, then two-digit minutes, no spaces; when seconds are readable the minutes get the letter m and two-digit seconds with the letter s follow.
22h04
